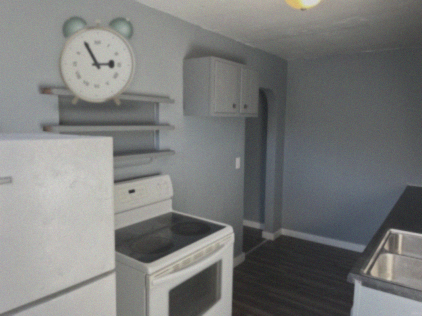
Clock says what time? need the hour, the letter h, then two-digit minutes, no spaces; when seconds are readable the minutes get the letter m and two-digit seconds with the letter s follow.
2h55
